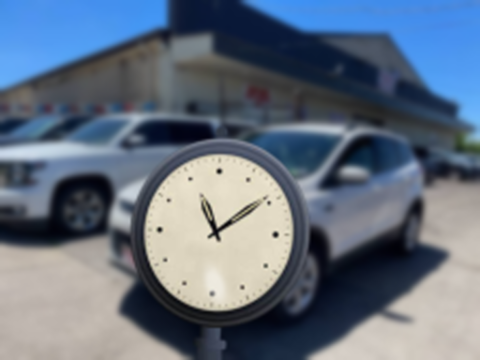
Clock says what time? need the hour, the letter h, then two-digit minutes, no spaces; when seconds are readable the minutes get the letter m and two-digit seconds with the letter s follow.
11h09
